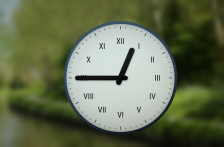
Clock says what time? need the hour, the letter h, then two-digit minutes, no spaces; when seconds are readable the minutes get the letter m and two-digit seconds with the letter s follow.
12h45
